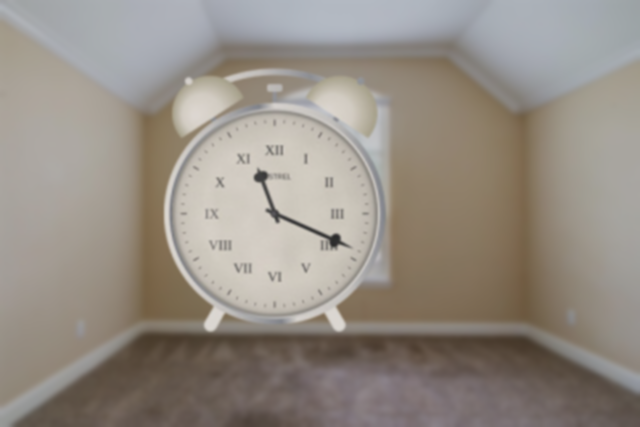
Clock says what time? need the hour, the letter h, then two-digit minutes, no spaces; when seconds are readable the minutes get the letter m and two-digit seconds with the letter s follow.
11h19
